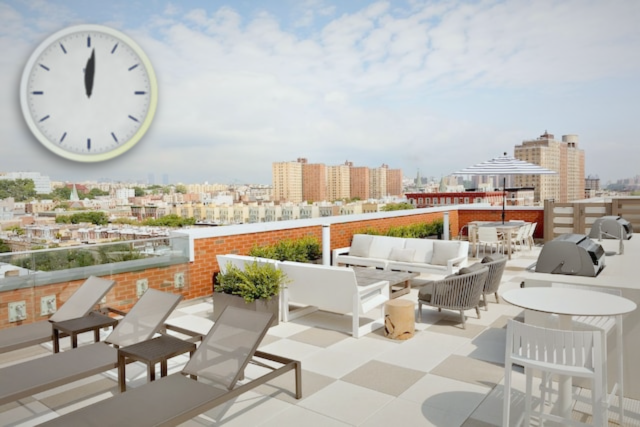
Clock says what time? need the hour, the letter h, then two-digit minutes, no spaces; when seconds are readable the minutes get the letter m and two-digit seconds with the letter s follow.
12h01
